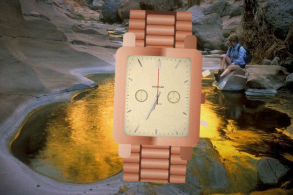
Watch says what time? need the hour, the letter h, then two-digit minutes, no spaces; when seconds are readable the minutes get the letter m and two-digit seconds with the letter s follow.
6h34
